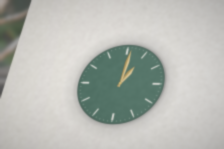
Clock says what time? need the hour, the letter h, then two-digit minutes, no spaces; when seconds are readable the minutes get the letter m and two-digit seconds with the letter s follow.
1h01
